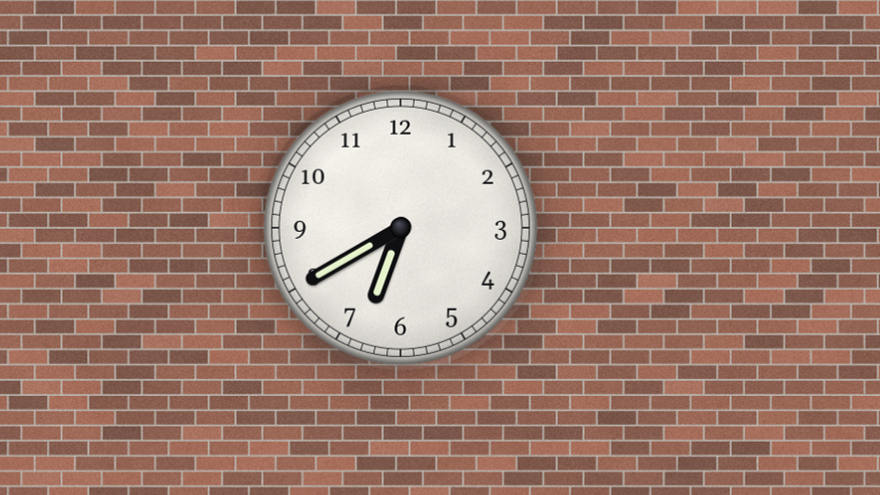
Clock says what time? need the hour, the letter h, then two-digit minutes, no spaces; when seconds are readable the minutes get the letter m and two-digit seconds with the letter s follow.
6h40
